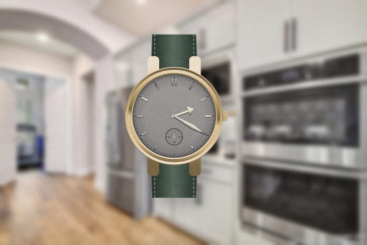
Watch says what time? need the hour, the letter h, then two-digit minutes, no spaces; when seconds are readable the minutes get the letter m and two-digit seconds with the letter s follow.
2h20
